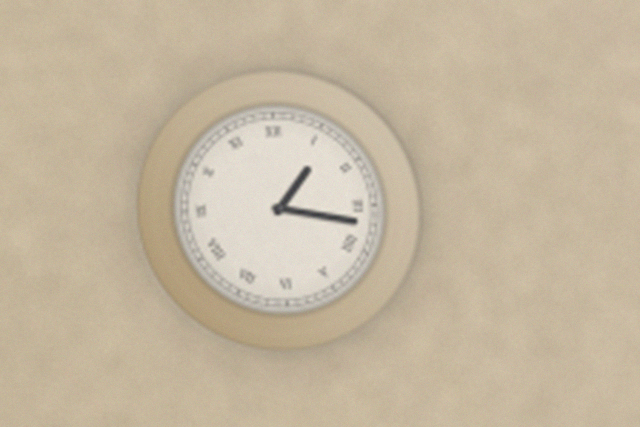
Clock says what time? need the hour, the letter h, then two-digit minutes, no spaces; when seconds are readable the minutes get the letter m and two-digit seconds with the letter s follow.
1h17
